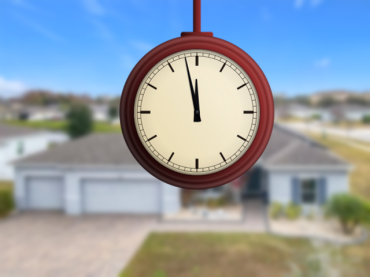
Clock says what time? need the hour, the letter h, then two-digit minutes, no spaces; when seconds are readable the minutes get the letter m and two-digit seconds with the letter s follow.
11h58
